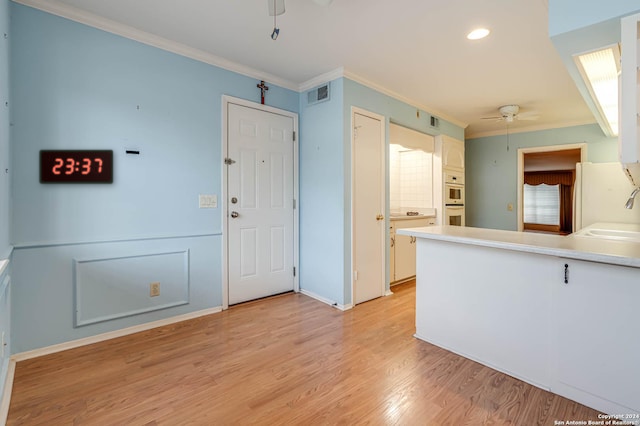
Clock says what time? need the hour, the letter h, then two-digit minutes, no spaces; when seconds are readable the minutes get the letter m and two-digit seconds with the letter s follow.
23h37
